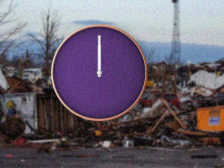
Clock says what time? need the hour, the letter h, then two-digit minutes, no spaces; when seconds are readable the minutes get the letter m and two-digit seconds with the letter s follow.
12h00
